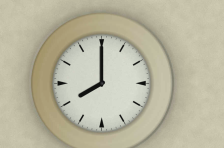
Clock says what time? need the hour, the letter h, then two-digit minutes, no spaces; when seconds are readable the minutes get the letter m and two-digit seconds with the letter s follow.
8h00
